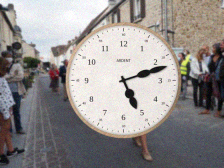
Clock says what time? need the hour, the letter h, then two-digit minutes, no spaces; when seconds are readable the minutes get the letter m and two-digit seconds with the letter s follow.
5h12
